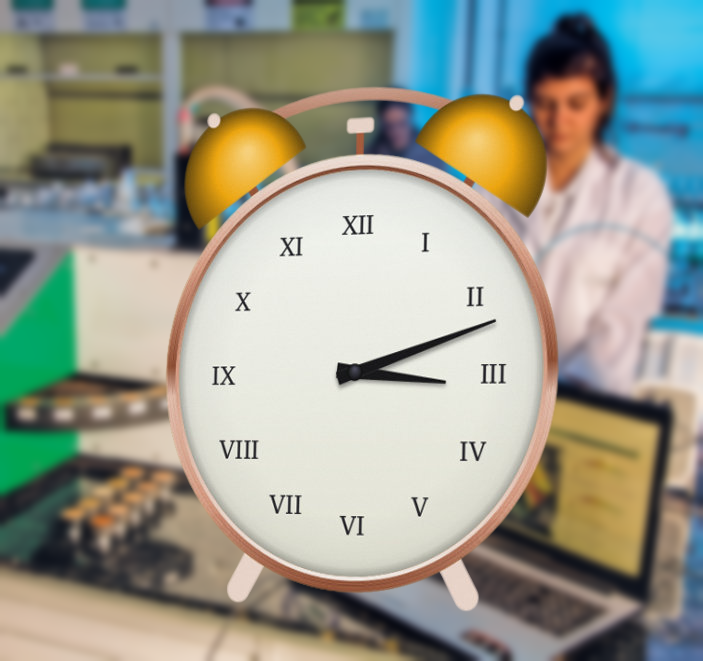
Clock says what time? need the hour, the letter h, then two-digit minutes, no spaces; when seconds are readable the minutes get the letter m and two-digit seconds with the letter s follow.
3h12
